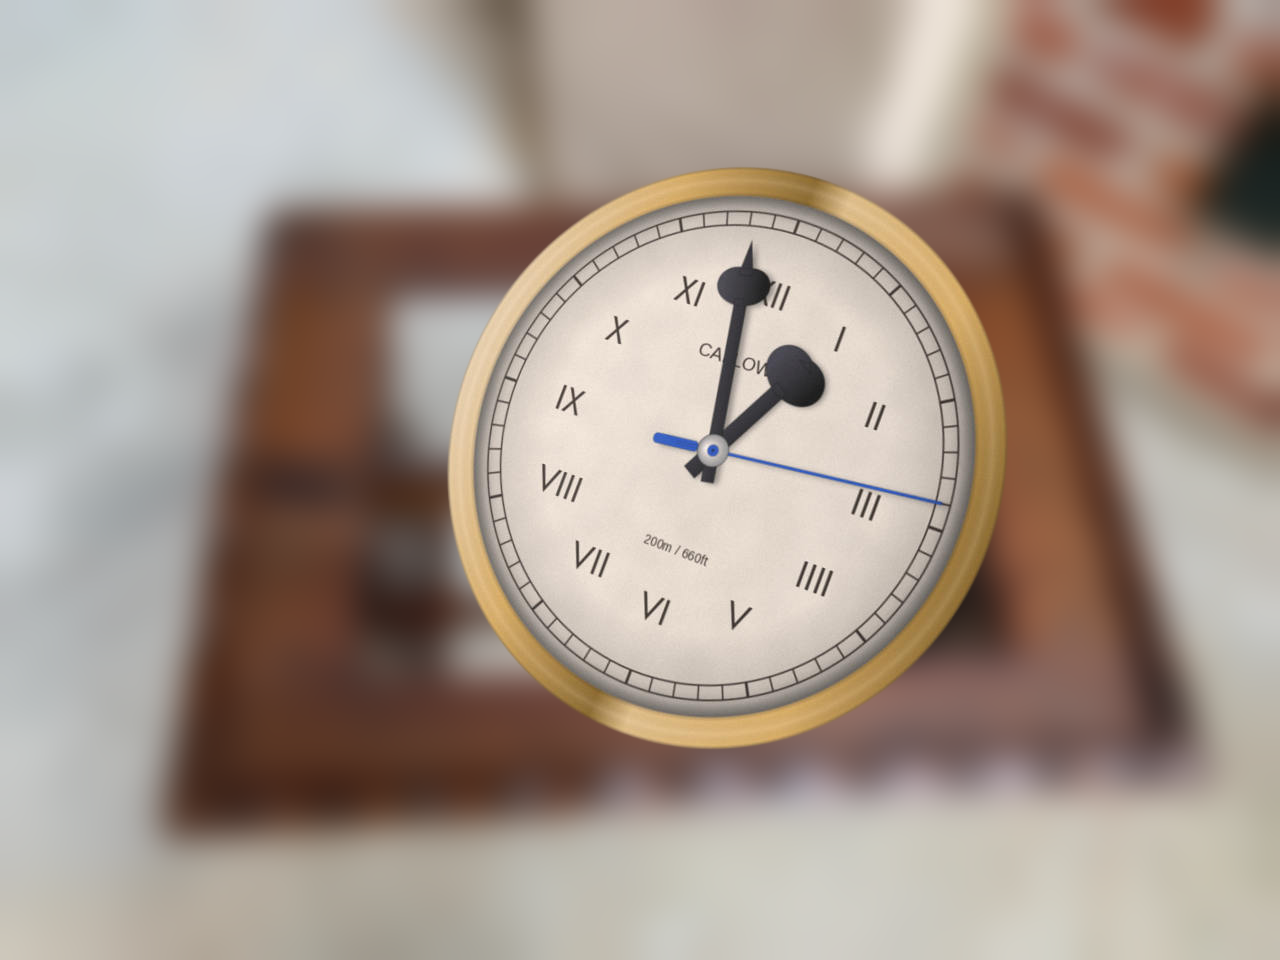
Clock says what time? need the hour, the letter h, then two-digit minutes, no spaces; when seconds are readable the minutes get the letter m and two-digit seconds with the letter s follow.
12h58m14s
